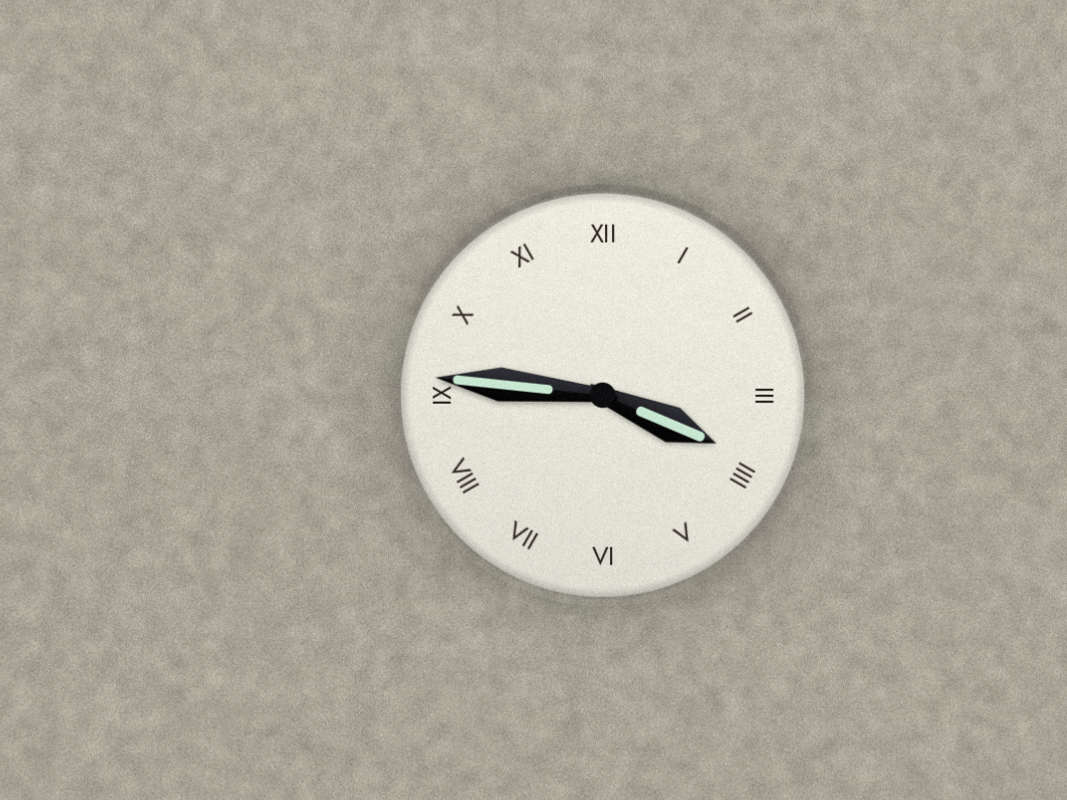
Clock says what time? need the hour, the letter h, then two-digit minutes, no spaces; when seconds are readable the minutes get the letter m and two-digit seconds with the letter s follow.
3h46
